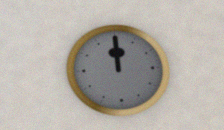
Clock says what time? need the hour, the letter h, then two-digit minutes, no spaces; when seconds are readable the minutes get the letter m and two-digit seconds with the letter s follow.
12h00
